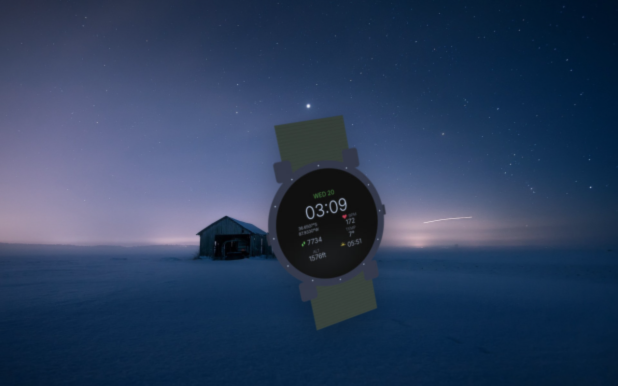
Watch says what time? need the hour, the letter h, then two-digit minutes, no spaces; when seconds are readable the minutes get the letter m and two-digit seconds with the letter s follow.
3h09
